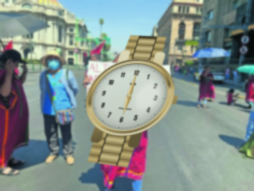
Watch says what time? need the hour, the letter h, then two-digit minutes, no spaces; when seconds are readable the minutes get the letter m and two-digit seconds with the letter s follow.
6h00
